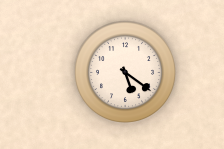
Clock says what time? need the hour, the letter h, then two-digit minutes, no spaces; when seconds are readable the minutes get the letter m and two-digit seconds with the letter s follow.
5h21
